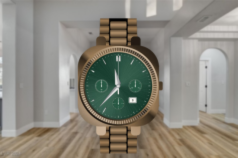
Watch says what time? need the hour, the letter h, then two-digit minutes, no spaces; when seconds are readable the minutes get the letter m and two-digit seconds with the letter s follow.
11h37
